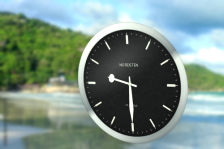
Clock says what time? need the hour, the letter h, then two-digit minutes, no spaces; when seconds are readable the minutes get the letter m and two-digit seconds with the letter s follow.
9h30
